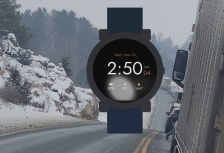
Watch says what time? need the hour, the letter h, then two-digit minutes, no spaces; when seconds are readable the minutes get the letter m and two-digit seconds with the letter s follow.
2h50
